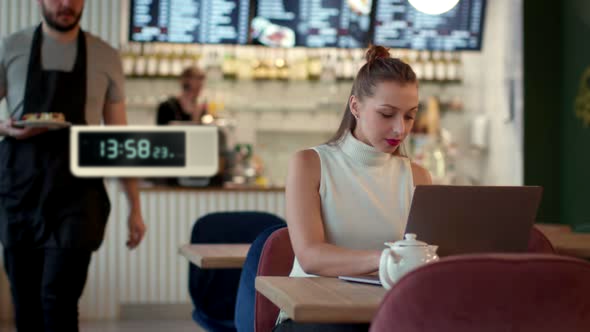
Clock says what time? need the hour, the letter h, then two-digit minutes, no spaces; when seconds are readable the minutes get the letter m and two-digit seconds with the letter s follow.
13h58
